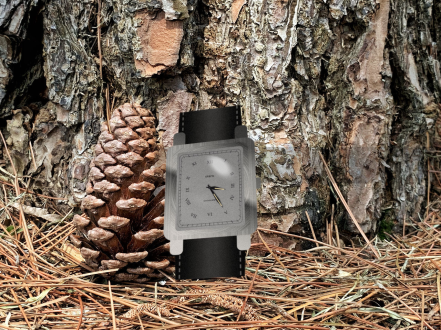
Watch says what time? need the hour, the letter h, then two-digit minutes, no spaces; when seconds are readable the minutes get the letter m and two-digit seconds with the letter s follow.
3h25
